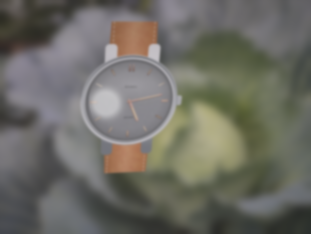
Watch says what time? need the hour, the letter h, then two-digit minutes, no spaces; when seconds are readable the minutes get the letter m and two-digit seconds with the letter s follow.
5h13
